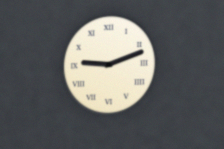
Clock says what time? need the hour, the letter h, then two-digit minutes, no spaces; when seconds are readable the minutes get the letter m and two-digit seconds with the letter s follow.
9h12
